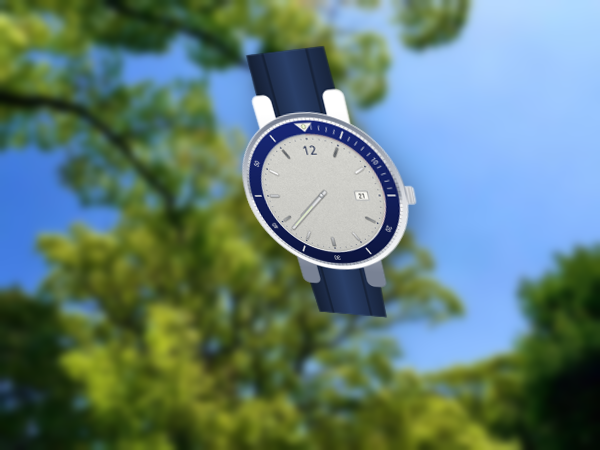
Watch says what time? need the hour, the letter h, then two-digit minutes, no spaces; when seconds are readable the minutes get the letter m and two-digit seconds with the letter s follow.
7h38
